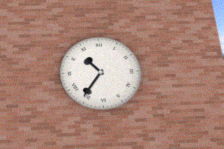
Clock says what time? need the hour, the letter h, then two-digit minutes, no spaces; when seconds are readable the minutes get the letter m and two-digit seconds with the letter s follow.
10h36
